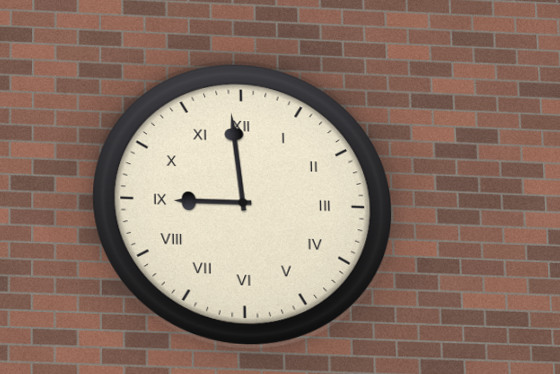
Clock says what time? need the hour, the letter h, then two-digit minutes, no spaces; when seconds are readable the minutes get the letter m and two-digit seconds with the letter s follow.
8h59
